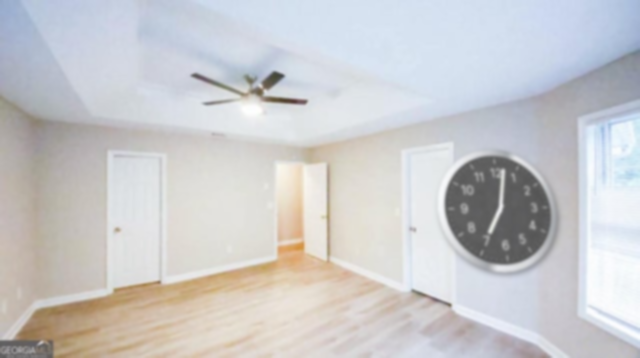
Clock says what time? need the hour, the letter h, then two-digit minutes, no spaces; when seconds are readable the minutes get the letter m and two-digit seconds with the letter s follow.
7h02
